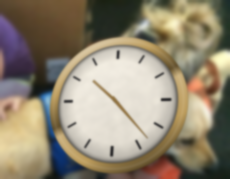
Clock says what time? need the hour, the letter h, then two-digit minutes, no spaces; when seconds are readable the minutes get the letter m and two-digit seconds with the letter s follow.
10h23
